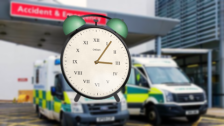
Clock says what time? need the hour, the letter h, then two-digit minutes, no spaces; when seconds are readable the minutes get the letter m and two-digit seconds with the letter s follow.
3h06
